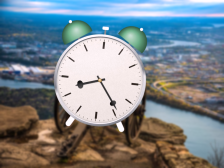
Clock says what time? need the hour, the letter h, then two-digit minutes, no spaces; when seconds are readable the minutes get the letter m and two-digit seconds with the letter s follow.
8h24
